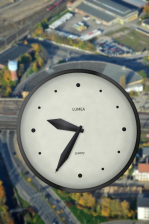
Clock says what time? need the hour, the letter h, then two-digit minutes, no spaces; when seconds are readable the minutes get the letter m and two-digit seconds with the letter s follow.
9h35
